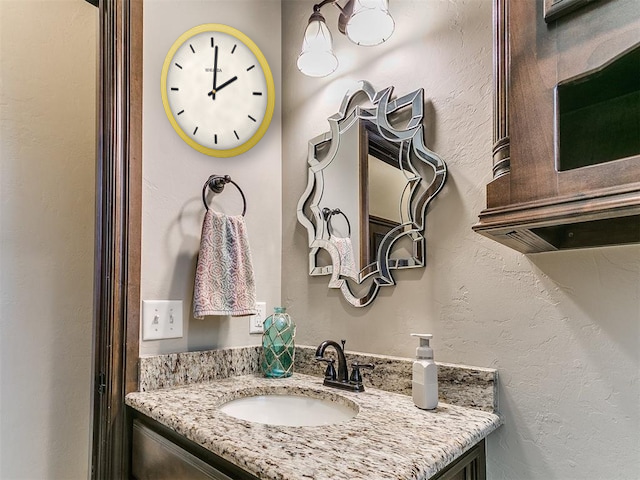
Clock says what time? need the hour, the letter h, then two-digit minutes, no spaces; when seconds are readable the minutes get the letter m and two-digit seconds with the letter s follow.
2h01
